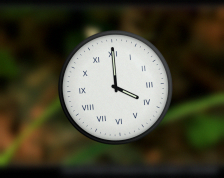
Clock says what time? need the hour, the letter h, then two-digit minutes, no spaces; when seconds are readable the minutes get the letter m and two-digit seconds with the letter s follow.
4h00
